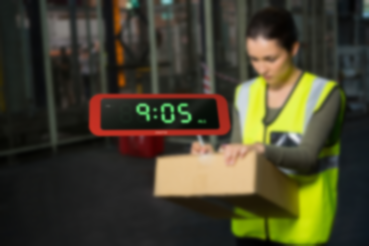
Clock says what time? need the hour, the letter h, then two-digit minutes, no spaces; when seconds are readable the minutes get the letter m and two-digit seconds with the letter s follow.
9h05
